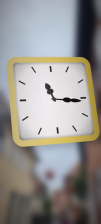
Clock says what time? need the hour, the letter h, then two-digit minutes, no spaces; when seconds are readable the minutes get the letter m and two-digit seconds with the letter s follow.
11h16
